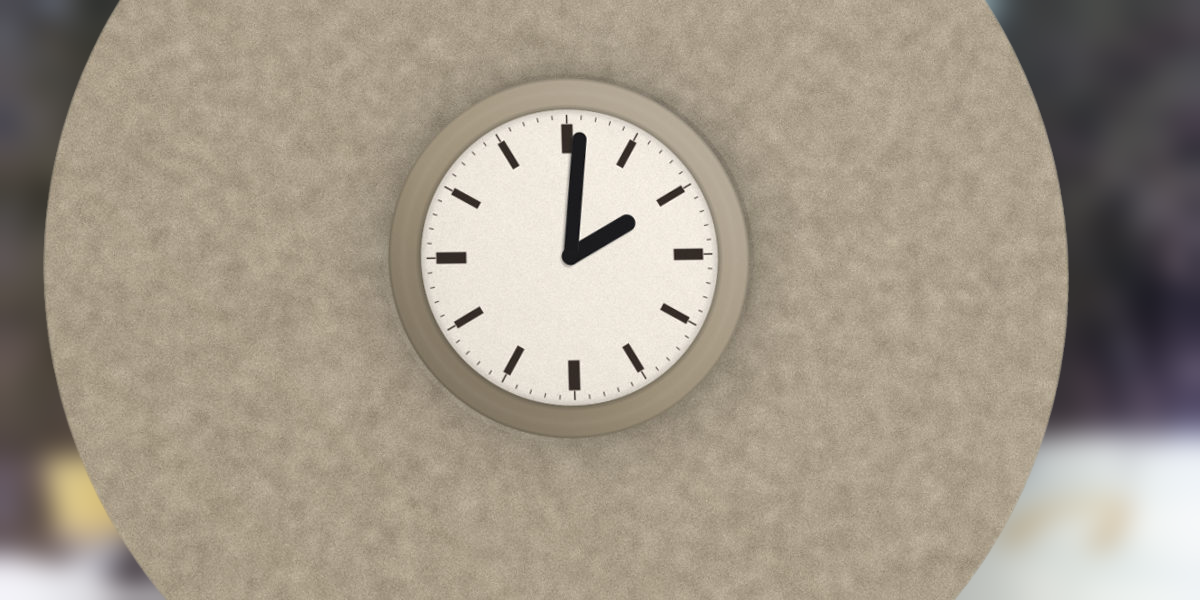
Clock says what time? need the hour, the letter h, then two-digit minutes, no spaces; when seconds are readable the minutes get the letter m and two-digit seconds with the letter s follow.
2h01
